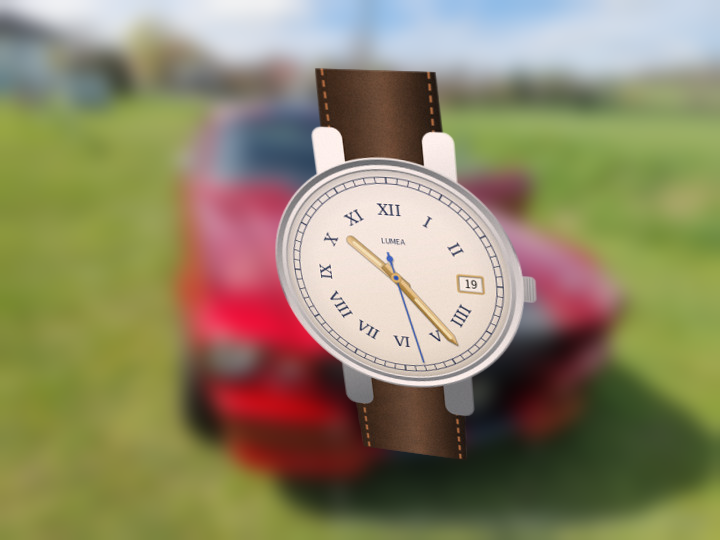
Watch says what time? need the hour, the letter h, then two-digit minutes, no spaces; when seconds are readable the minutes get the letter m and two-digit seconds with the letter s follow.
10h23m28s
